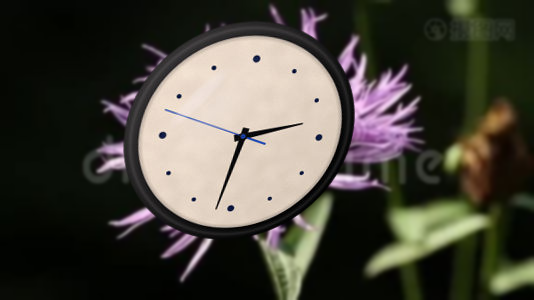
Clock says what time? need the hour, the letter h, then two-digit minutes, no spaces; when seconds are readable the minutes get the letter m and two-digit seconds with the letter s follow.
2h31m48s
